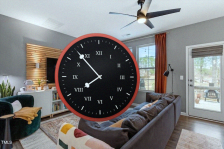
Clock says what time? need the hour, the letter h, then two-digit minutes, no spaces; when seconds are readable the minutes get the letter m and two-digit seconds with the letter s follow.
7h53
